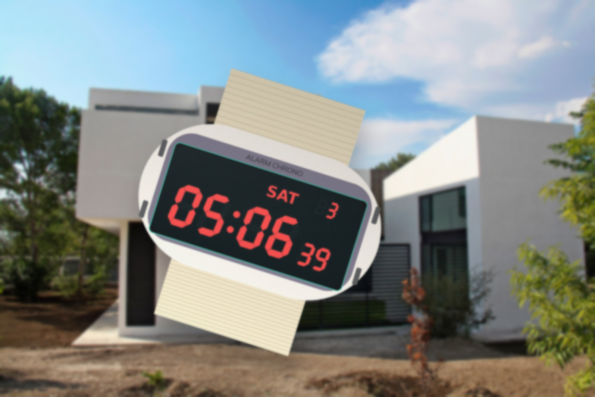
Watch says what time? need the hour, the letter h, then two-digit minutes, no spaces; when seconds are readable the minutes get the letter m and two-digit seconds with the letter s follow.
5h06m39s
